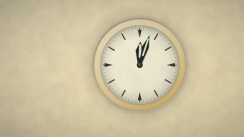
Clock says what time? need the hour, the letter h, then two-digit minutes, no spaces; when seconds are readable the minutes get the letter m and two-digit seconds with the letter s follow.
12h03
